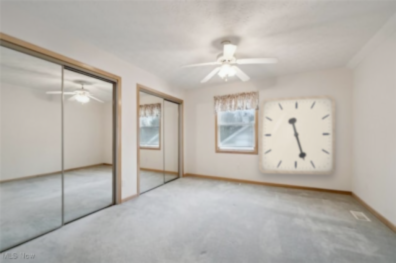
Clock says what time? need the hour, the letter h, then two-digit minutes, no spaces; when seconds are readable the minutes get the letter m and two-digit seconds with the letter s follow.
11h27
